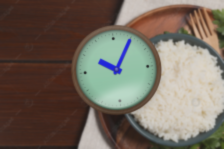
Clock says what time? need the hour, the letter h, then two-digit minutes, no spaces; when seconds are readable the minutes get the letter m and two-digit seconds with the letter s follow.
10h05
